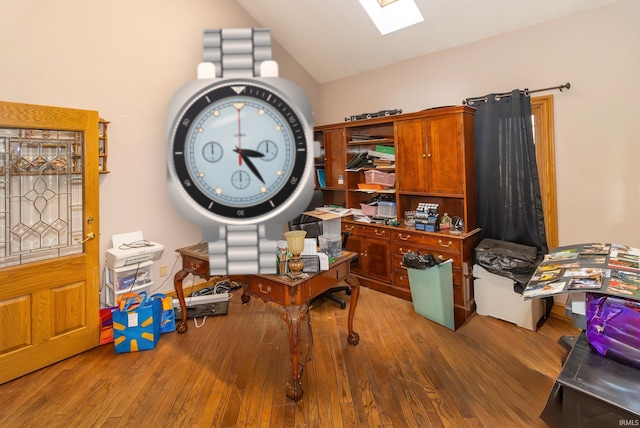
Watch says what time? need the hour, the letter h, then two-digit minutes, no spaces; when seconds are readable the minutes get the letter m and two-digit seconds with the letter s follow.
3h24
